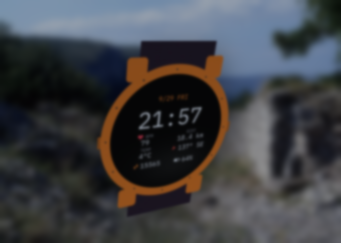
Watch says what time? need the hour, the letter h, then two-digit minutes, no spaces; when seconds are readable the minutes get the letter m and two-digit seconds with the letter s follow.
21h57
